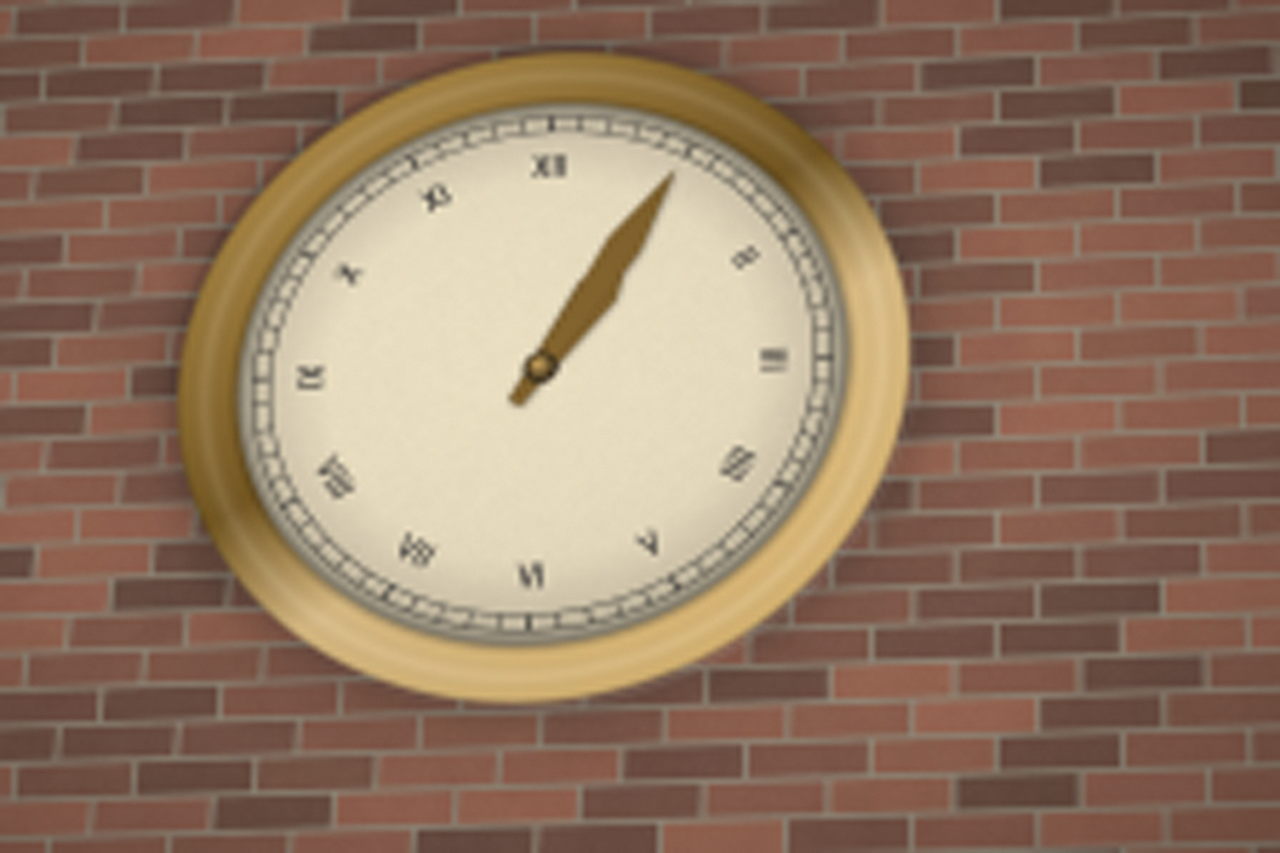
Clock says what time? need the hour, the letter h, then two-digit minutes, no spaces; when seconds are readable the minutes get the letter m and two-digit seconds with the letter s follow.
1h05
